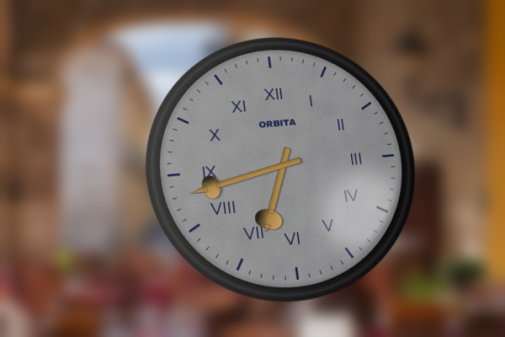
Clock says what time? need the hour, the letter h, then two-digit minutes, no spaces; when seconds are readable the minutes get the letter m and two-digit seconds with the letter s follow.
6h43
